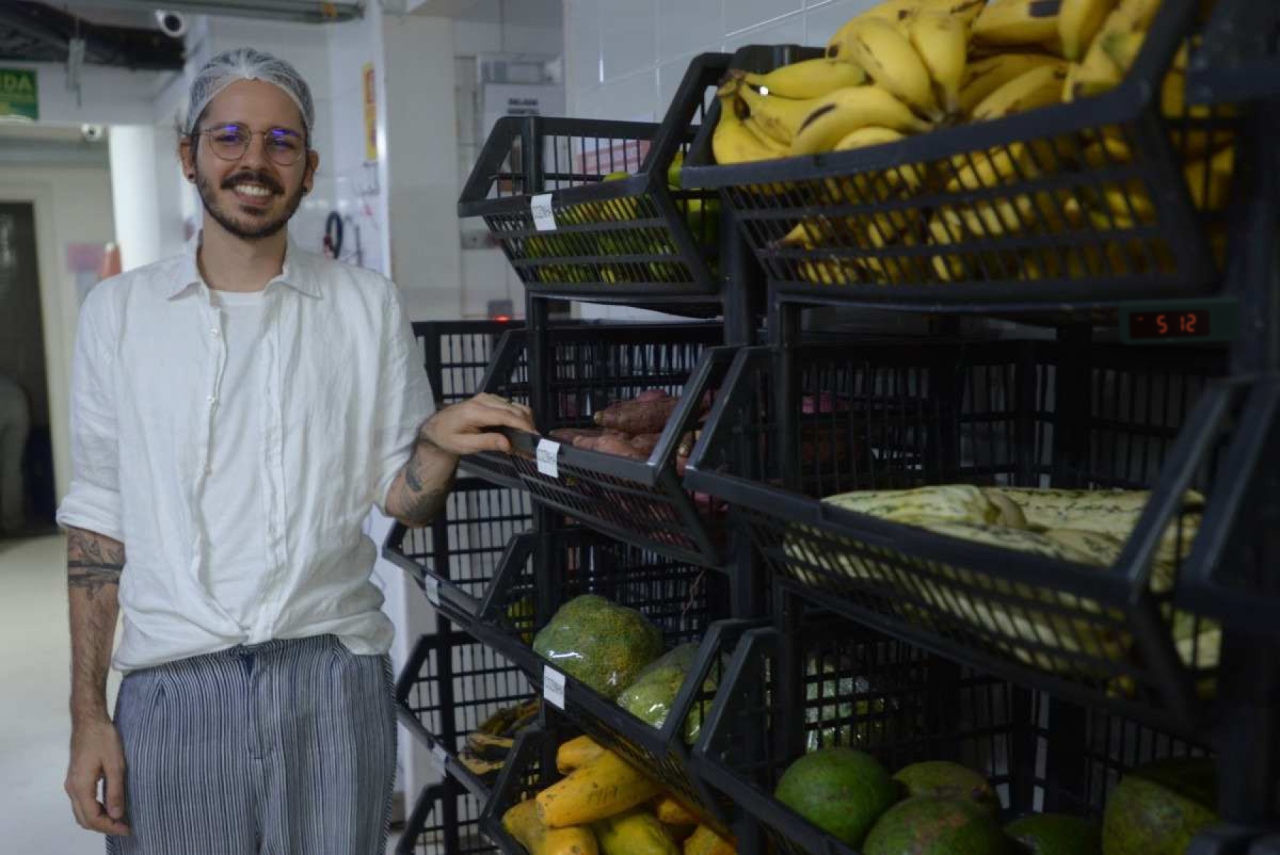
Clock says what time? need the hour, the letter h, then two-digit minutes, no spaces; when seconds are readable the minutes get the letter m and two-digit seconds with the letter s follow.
5h12
